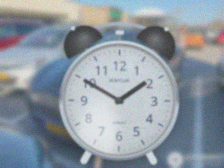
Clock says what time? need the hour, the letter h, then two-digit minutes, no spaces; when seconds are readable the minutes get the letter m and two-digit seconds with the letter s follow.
1h50
